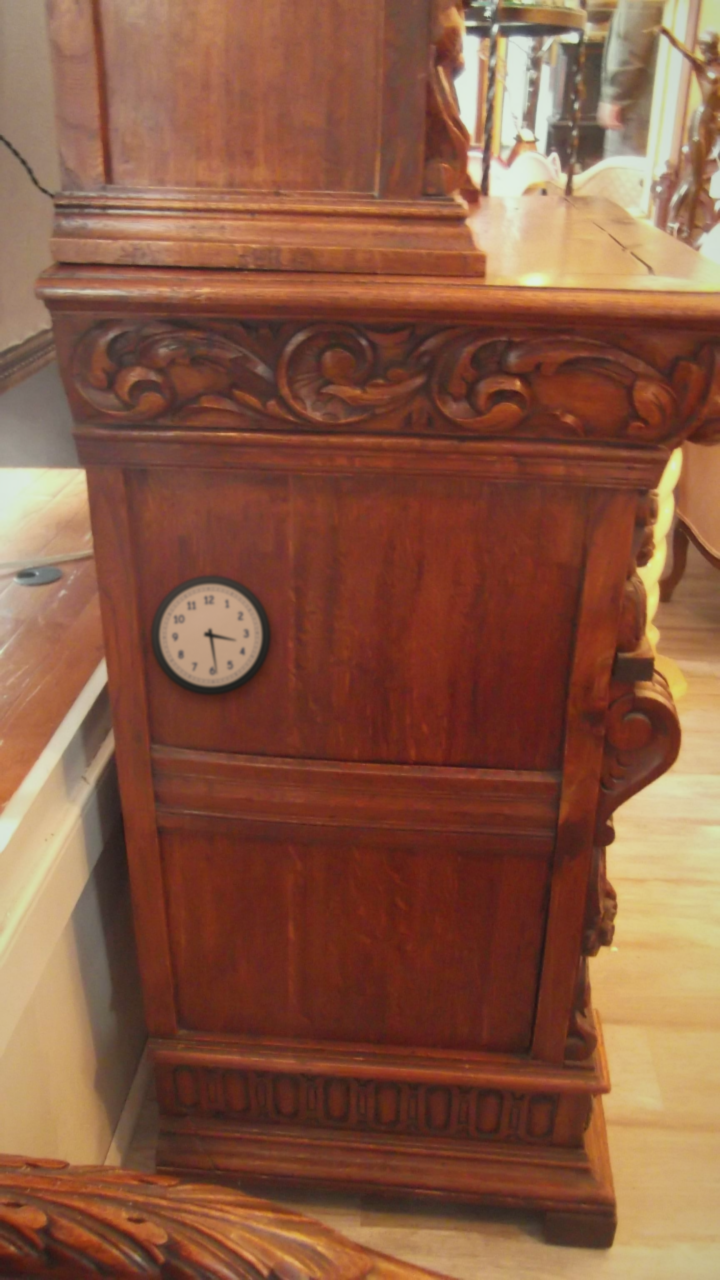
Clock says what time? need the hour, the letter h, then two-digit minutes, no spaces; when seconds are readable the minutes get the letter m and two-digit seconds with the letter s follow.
3h29
